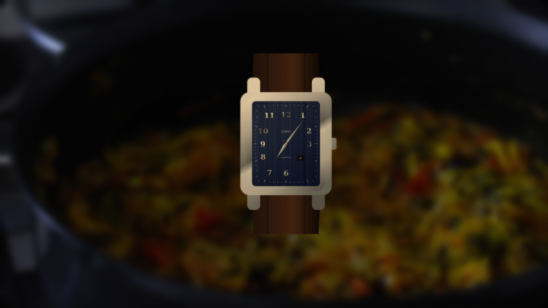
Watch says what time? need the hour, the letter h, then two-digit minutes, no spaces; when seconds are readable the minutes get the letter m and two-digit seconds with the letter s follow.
7h06
